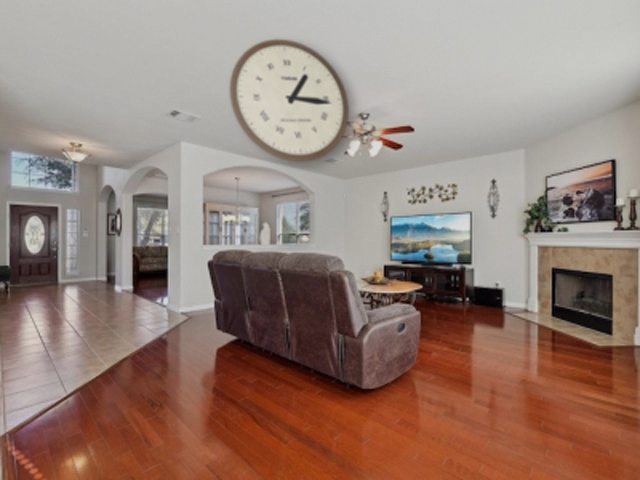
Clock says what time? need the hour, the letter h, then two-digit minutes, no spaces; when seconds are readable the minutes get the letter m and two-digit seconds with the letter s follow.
1h16
